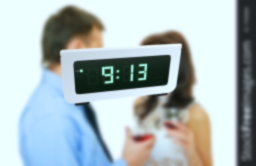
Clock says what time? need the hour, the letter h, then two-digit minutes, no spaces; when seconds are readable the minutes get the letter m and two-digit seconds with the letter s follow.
9h13
